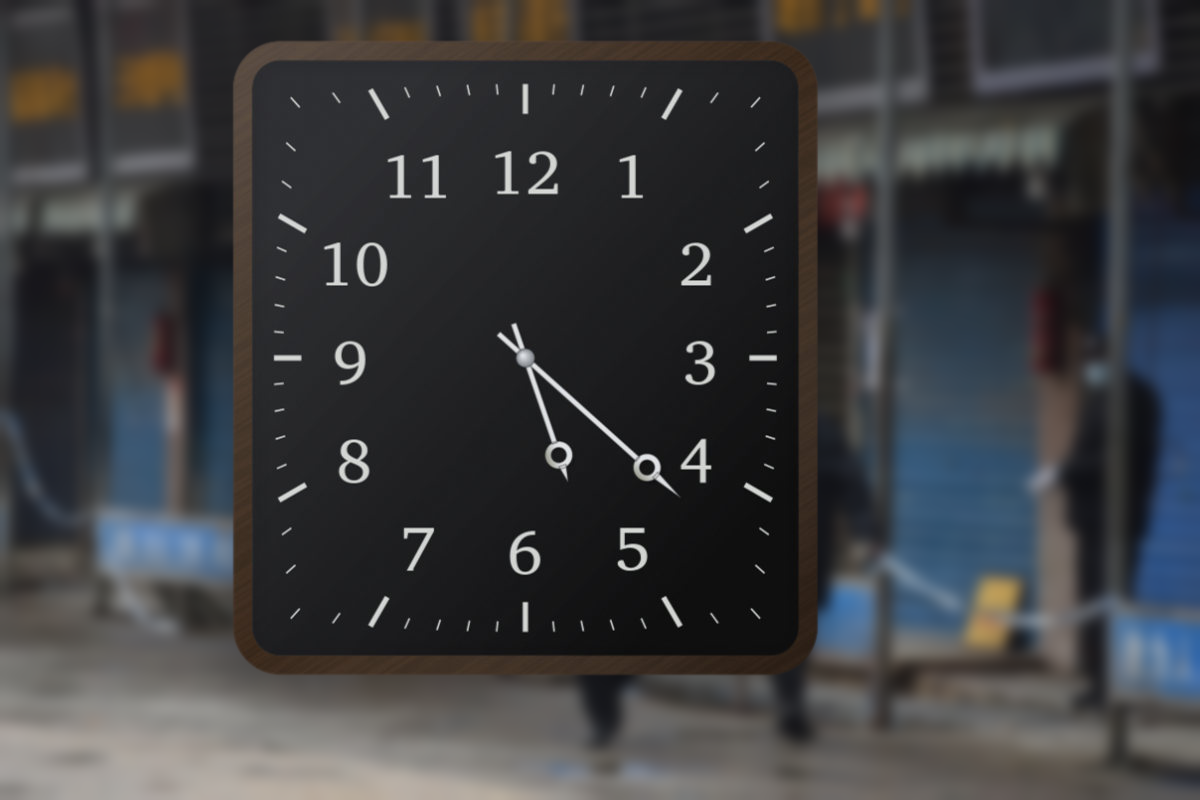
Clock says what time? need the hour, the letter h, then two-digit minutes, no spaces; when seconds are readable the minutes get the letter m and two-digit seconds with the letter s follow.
5h22
